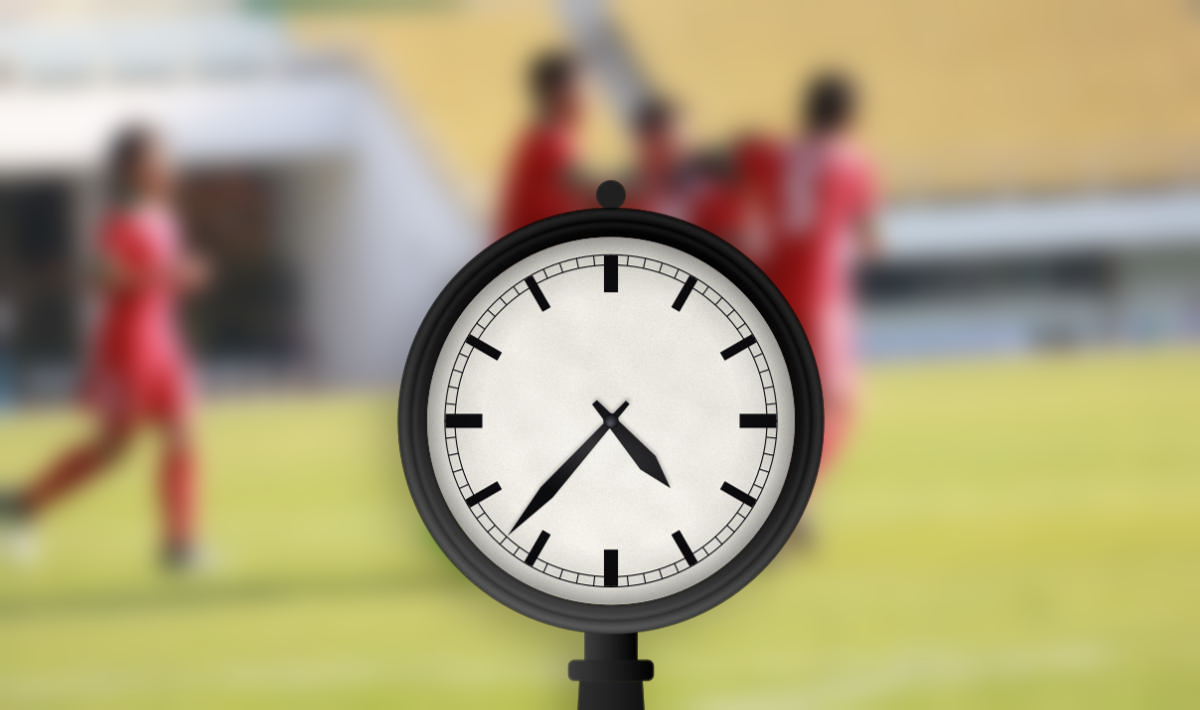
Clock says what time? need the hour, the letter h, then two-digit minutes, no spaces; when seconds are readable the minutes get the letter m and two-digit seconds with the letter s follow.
4h37
